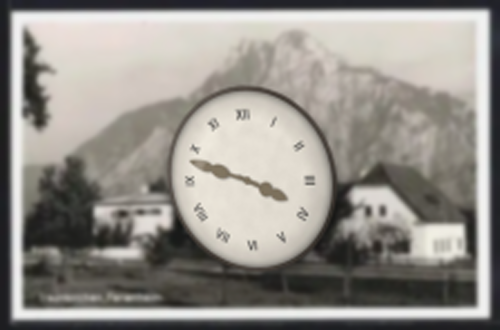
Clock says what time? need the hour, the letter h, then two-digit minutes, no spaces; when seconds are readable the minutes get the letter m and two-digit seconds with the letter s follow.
3h48
